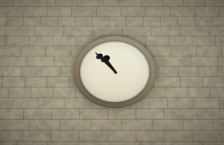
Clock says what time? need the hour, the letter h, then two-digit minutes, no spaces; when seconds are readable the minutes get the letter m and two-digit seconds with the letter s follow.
10h53
